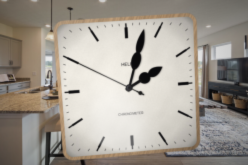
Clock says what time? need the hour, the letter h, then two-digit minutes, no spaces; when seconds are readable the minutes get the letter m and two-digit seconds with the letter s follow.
2h02m50s
